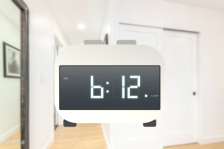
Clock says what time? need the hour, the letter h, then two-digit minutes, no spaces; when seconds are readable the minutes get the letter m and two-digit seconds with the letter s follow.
6h12
